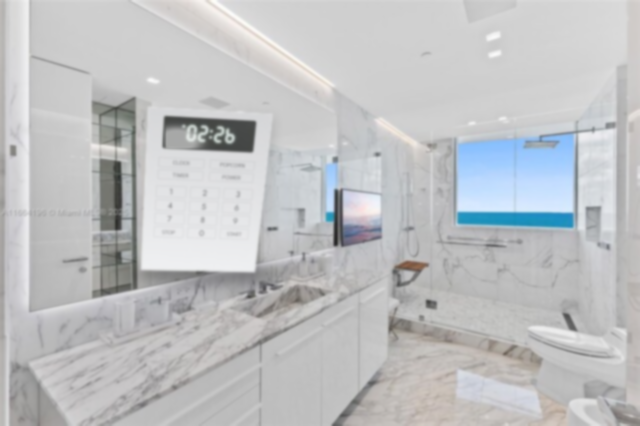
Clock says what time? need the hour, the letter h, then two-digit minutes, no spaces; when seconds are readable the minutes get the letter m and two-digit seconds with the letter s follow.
2h26
